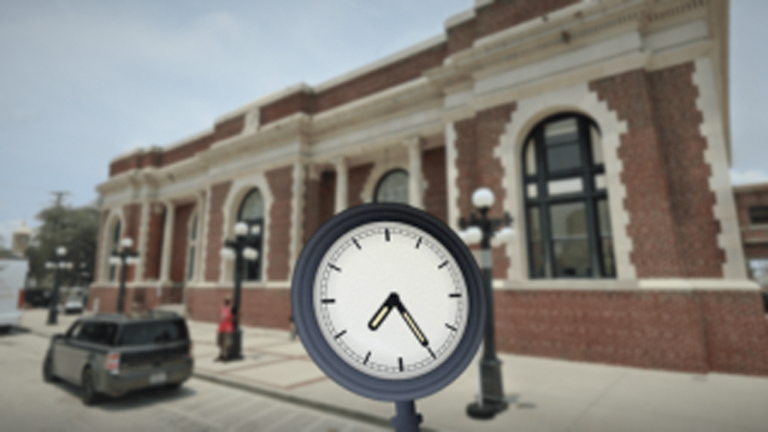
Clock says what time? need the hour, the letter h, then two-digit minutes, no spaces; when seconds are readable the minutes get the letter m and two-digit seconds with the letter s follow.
7h25
